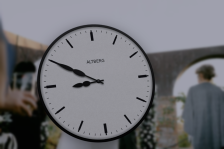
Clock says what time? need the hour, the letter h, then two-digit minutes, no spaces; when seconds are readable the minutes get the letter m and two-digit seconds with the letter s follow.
8h50
